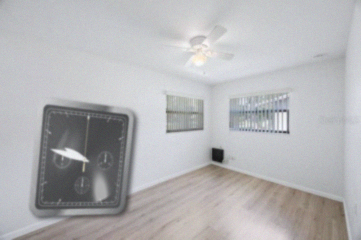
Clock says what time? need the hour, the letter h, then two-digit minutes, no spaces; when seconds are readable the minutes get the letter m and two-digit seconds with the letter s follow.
9h47
